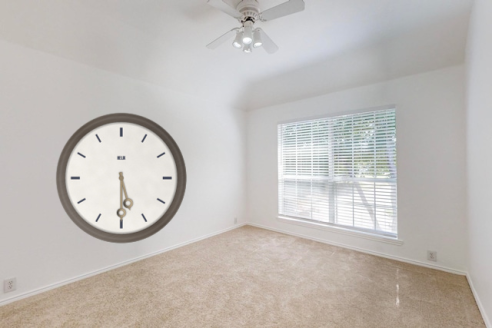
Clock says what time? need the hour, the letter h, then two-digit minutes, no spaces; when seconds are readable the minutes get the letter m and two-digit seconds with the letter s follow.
5h30
